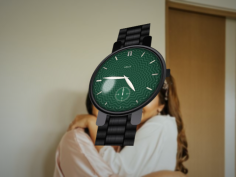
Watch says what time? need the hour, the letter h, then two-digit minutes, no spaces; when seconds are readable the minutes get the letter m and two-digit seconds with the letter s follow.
4h46
